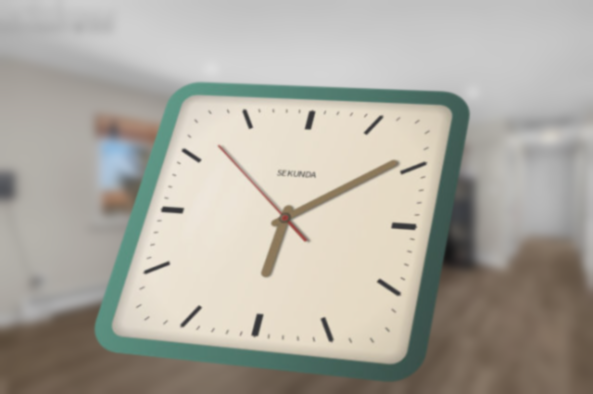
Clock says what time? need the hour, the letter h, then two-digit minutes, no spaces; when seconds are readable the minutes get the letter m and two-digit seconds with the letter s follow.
6h08m52s
